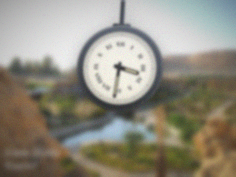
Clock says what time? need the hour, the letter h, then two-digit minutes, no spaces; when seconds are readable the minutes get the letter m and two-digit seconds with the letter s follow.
3h31
